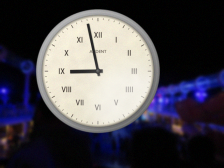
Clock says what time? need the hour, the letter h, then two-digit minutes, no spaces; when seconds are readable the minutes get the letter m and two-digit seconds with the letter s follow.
8h58
